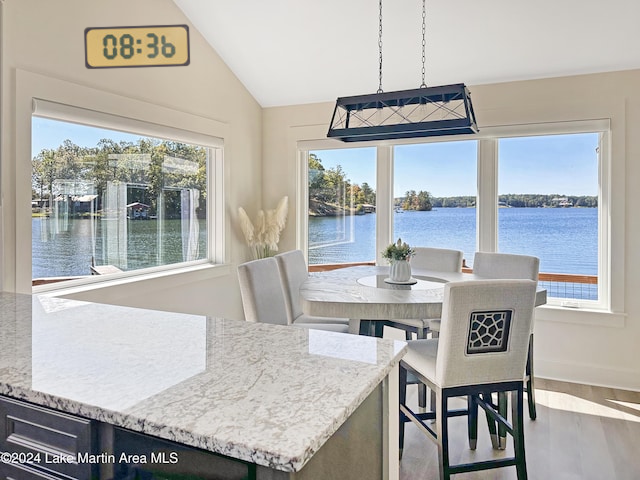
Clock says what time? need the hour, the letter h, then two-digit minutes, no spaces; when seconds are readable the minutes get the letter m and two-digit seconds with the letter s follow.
8h36
